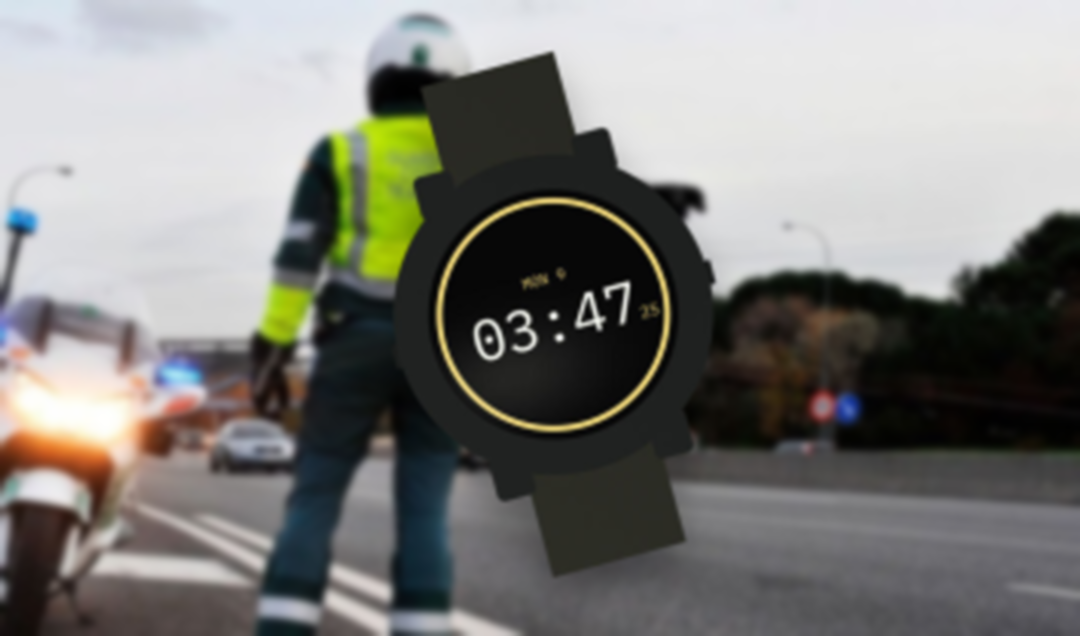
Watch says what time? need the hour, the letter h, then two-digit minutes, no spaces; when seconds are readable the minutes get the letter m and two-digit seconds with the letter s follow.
3h47
